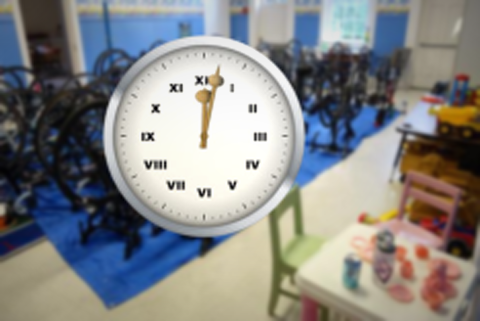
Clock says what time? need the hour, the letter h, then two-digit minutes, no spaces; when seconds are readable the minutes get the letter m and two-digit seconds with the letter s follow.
12h02
